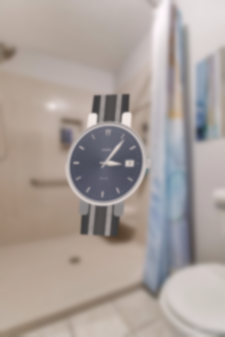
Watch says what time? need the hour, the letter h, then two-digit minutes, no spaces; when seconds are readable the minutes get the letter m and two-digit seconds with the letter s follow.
3h06
